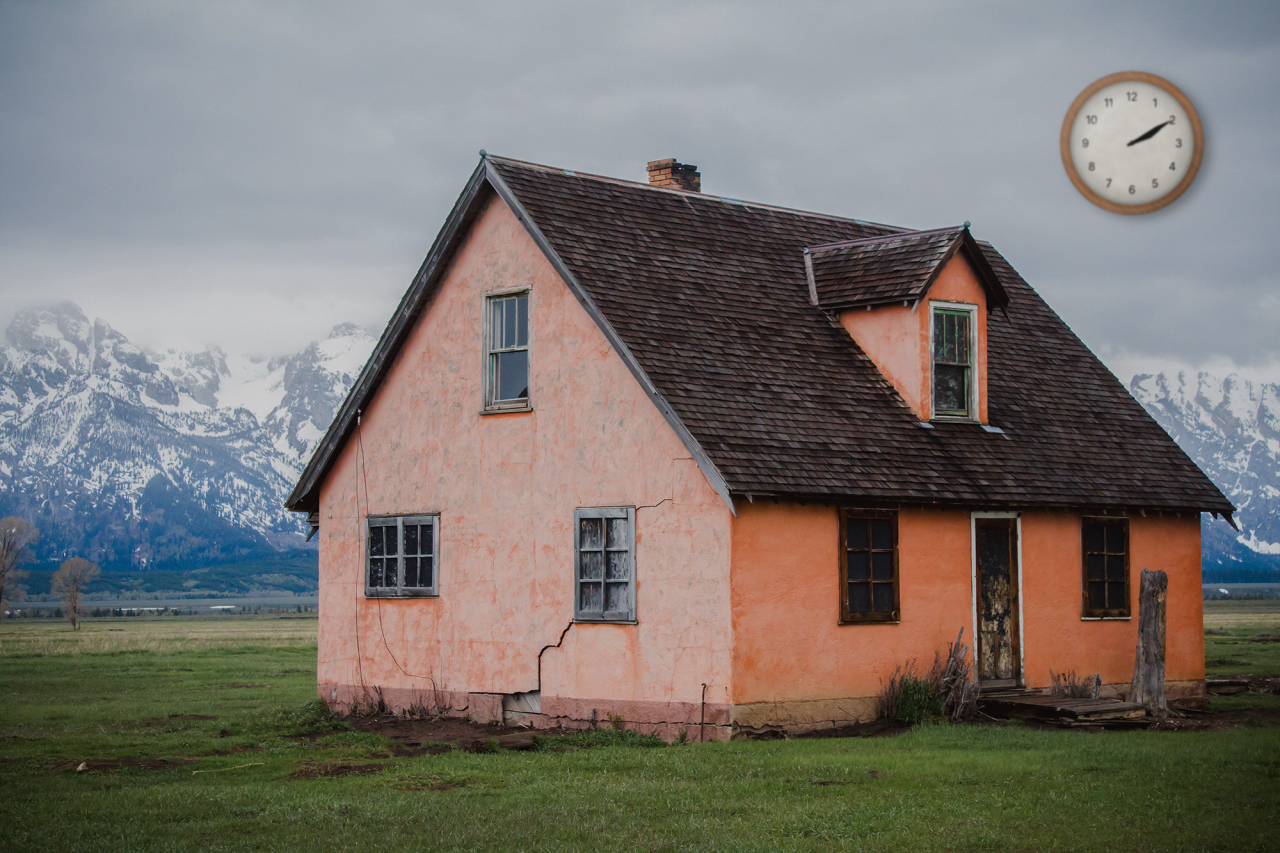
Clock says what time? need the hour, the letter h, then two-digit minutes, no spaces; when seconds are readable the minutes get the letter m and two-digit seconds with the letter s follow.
2h10
